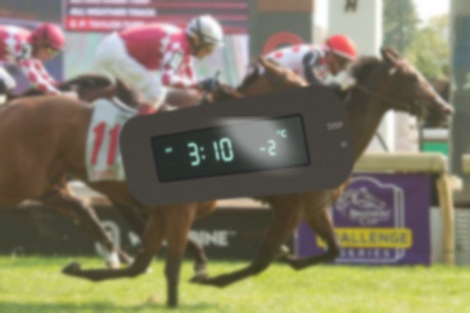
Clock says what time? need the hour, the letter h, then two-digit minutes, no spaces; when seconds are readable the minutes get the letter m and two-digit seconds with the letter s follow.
3h10
